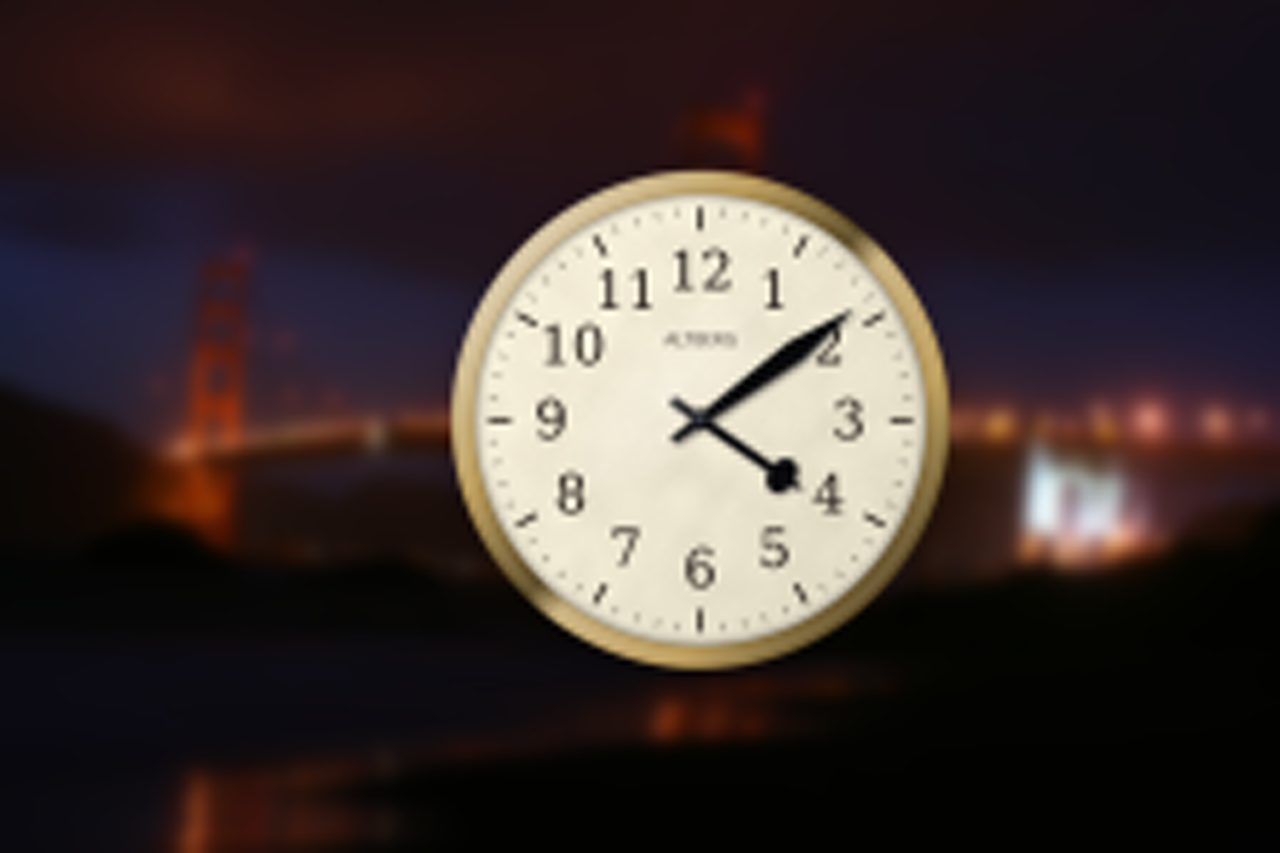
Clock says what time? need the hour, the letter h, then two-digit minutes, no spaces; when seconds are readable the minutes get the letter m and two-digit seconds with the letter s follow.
4h09
